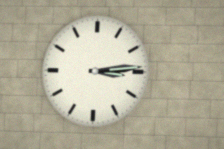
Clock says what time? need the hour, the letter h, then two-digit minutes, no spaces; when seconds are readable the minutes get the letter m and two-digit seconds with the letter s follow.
3h14
